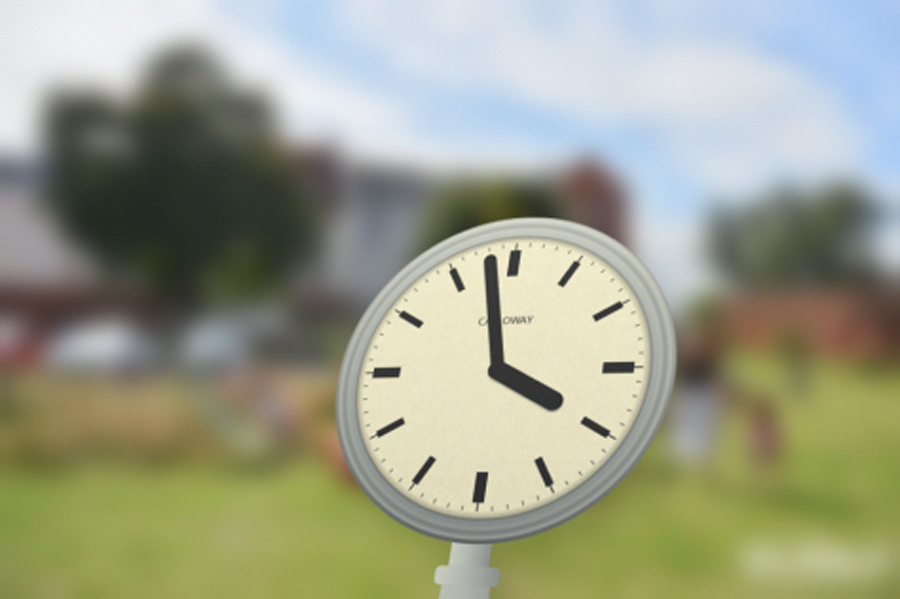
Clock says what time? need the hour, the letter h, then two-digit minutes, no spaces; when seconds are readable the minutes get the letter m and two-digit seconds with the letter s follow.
3h58
